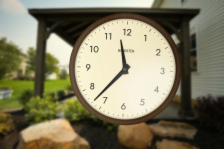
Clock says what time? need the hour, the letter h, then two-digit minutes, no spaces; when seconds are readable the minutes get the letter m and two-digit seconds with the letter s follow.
11h37
